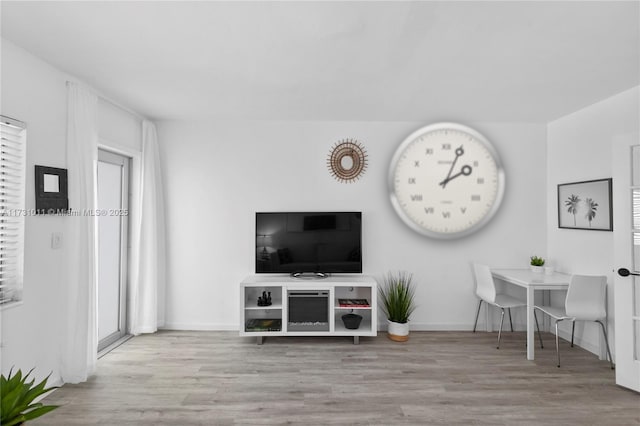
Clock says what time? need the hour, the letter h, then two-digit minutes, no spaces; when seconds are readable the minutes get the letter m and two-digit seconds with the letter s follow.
2h04
